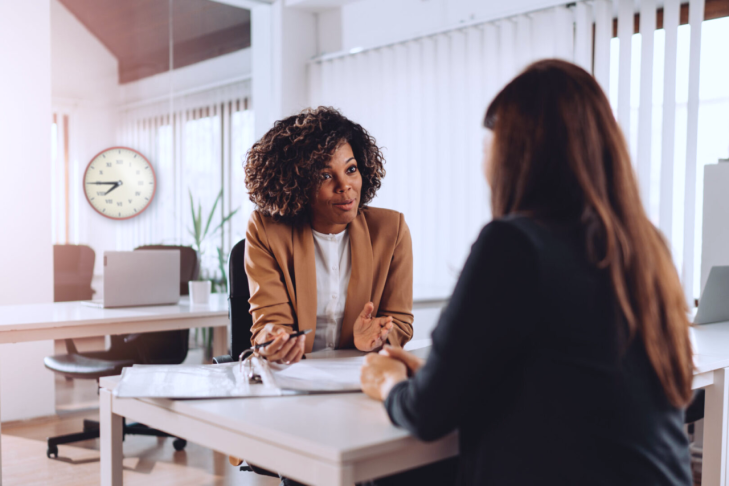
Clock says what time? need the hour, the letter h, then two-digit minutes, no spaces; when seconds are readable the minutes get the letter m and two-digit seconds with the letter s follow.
7h45
